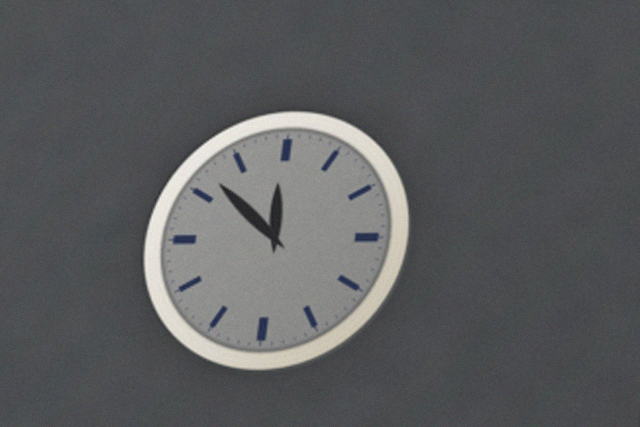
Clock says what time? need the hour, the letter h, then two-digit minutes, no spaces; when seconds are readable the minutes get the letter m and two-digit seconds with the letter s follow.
11h52
